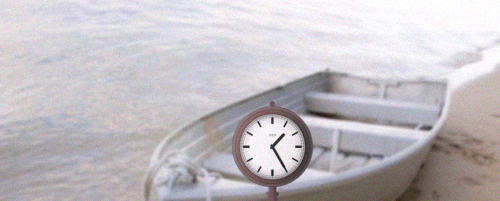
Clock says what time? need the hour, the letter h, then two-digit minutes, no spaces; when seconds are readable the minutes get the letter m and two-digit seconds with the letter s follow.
1h25
